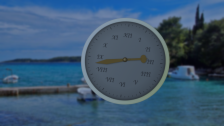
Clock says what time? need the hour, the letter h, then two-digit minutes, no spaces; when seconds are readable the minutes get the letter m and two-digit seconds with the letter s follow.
2h43
